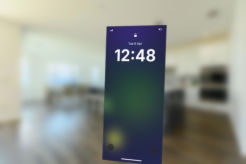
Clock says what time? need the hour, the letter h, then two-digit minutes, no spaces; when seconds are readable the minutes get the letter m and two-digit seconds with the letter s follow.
12h48
